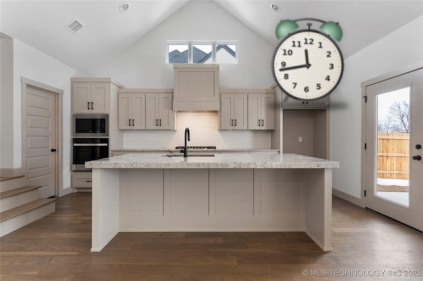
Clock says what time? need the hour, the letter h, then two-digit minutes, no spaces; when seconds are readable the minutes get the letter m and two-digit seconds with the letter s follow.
11h43
